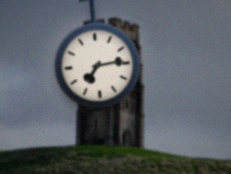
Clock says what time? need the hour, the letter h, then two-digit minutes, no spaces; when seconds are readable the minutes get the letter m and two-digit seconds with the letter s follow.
7h14
